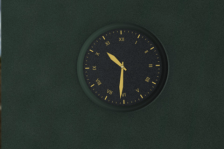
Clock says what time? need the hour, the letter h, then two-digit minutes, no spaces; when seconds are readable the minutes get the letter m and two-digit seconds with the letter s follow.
10h31
